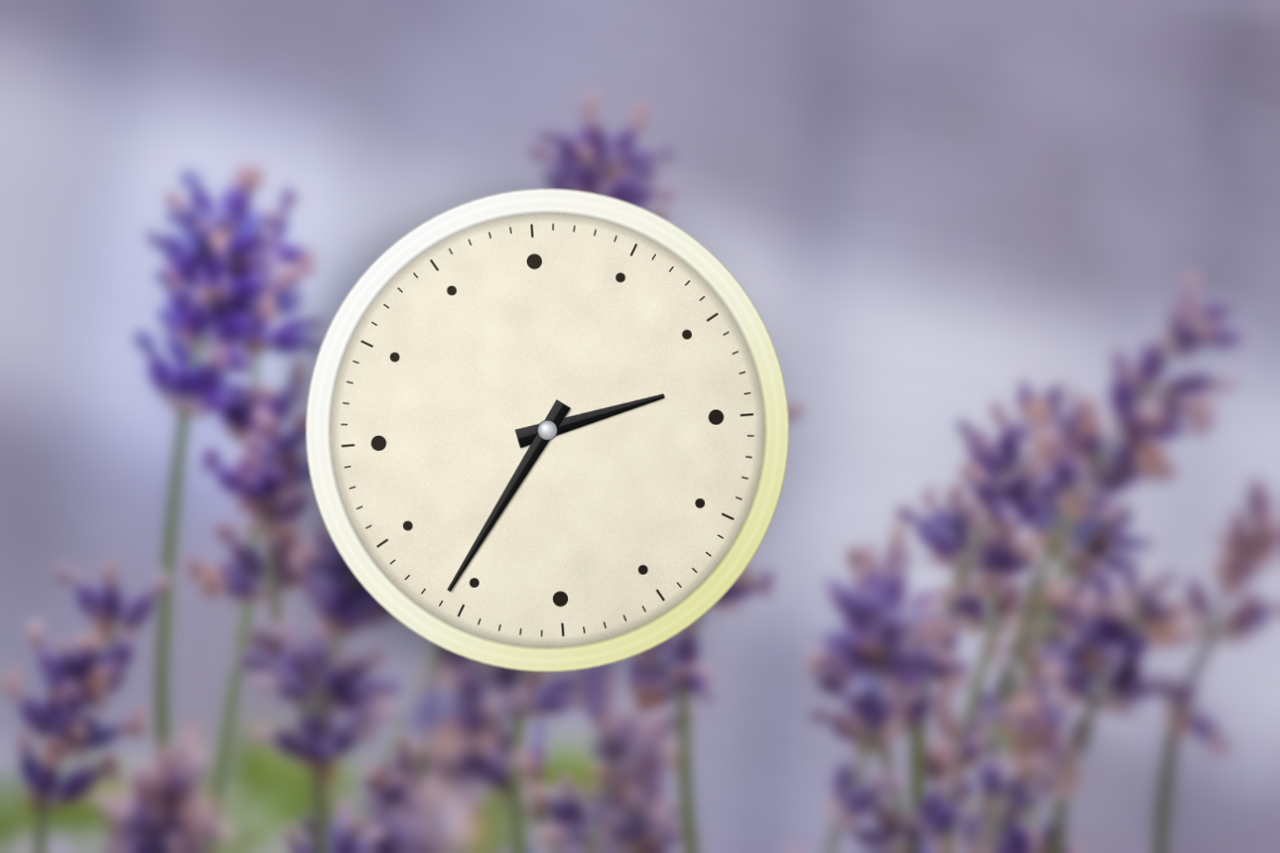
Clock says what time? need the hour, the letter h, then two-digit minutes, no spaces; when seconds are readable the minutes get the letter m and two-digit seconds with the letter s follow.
2h36
